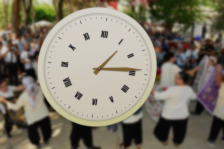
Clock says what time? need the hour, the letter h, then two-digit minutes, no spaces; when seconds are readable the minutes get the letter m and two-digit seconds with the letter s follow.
1h14
